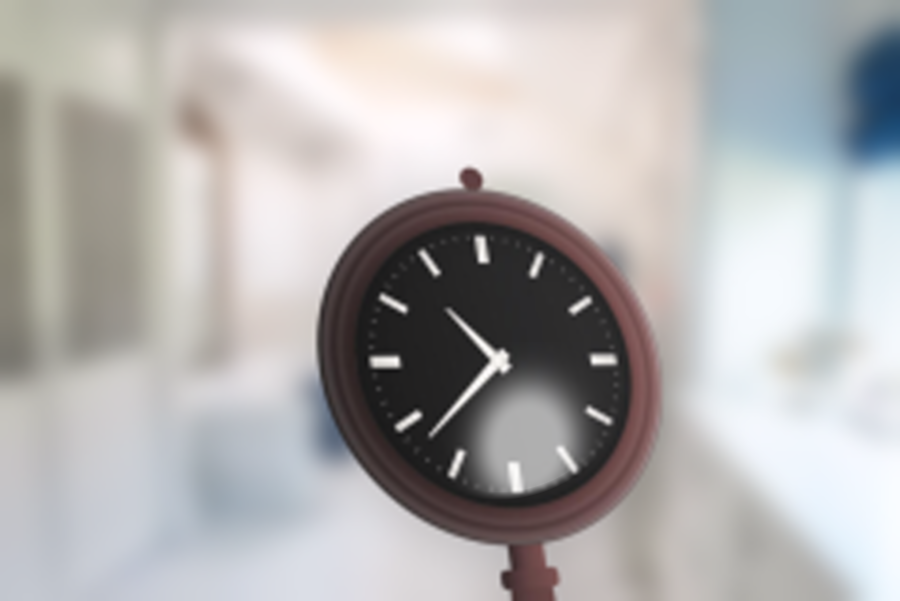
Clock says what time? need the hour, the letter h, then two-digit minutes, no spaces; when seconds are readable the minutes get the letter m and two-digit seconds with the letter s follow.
10h38
